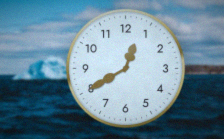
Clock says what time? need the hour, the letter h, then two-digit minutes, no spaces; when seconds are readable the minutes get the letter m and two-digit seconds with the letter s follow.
12h40
